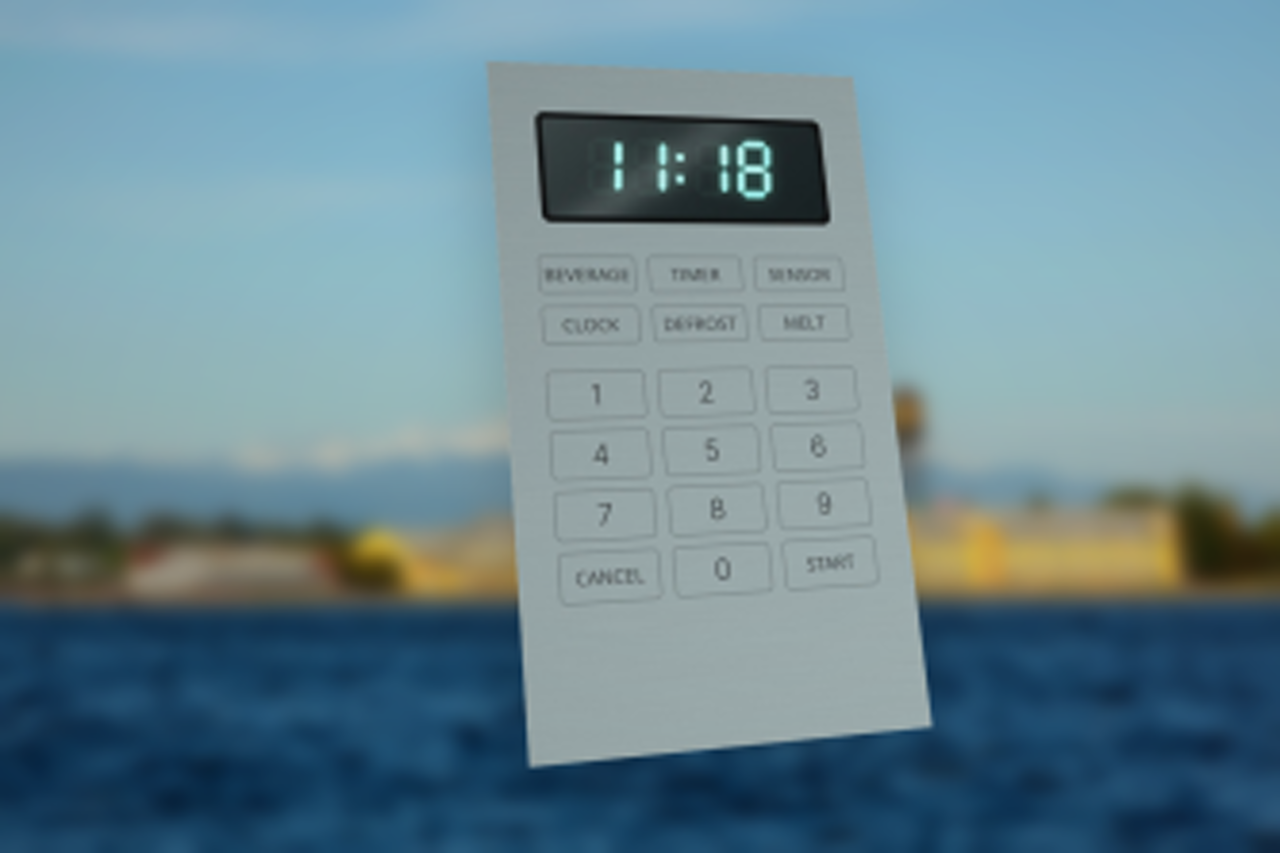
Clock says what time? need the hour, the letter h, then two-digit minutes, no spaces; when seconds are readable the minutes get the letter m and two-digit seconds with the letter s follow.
11h18
